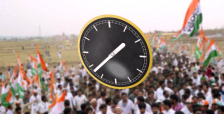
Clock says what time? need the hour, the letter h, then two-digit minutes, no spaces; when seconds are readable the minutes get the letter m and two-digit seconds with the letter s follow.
1h38
